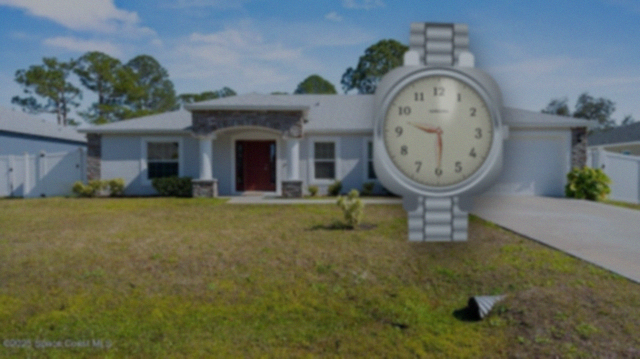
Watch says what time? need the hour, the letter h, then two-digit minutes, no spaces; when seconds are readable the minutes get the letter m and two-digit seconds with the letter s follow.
9h30
